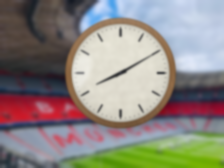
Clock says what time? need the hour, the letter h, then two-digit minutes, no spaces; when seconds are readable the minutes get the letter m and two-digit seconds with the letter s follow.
8h10
